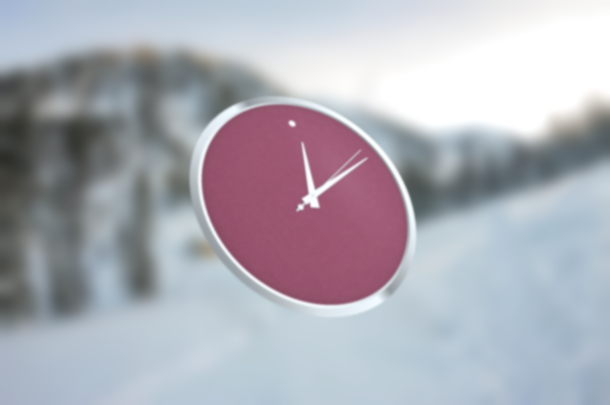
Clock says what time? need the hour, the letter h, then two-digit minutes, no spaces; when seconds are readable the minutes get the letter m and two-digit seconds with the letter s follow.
12h10m09s
